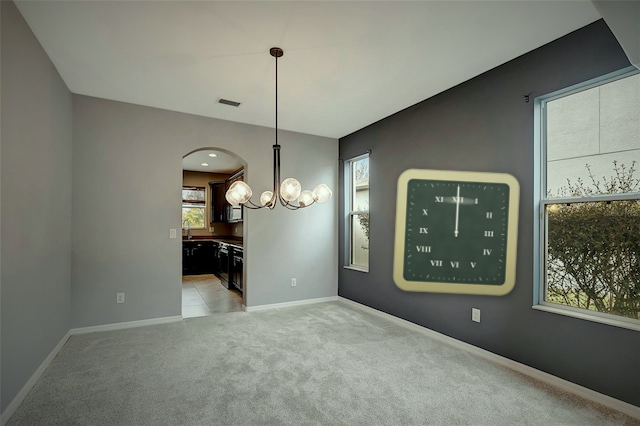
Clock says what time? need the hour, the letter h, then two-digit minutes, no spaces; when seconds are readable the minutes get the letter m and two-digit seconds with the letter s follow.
12h00
